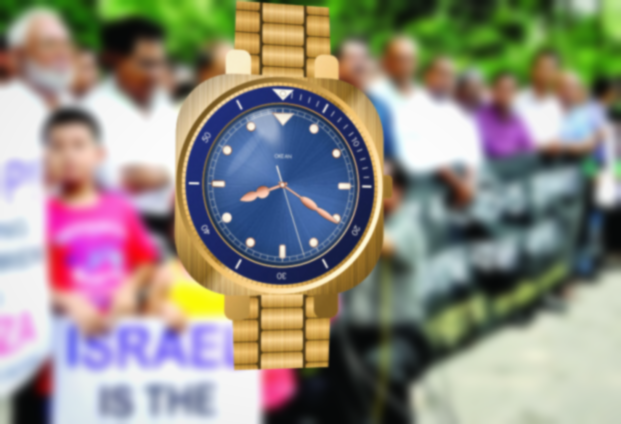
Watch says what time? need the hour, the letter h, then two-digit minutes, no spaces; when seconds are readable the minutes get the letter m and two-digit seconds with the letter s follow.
8h20m27s
